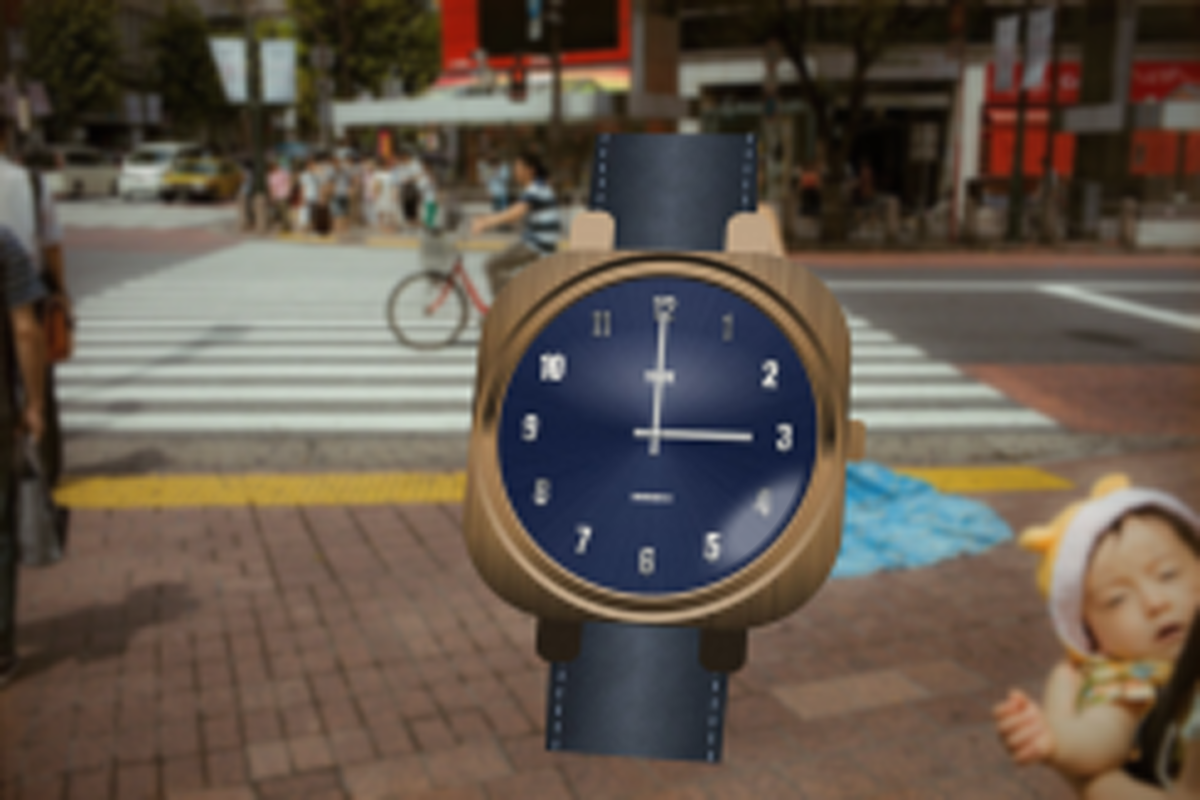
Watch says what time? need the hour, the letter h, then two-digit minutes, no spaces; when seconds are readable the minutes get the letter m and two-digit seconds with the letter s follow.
3h00
